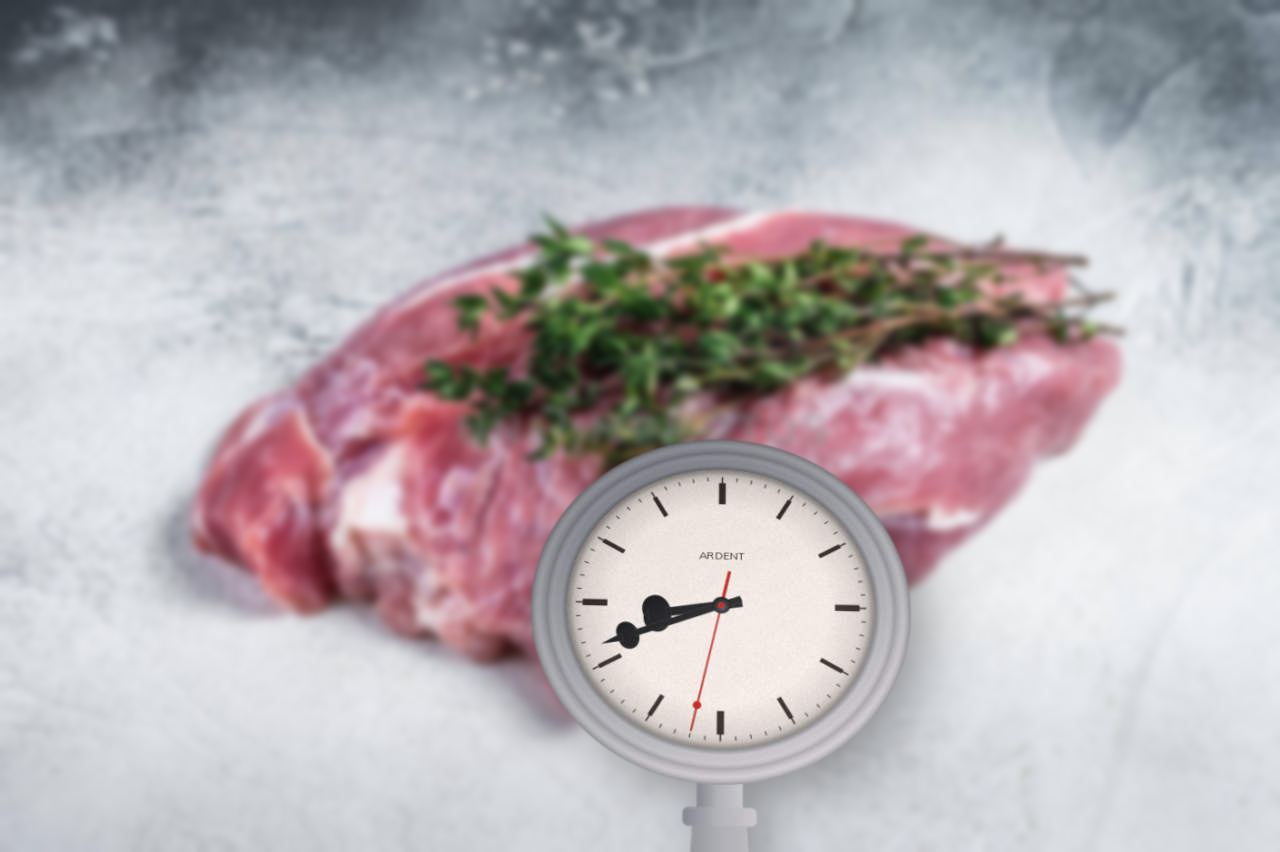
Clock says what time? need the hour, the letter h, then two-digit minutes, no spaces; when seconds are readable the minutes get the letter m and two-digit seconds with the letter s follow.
8h41m32s
